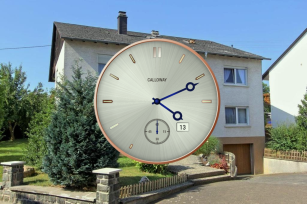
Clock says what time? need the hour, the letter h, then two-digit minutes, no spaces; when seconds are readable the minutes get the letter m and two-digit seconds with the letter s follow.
4h11
